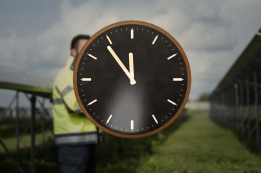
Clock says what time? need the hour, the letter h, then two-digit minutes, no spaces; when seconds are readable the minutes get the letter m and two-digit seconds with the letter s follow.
11h54
